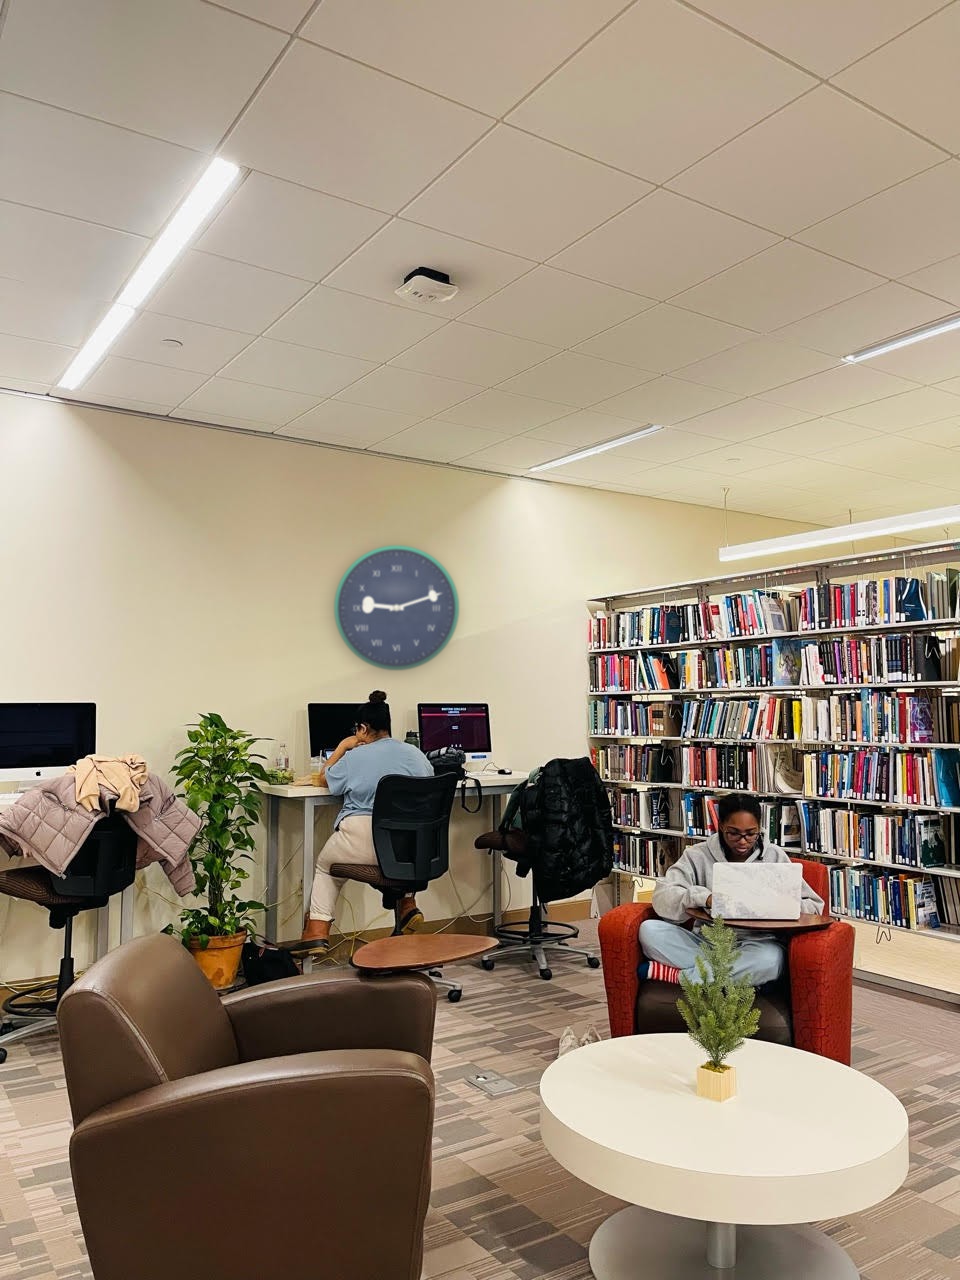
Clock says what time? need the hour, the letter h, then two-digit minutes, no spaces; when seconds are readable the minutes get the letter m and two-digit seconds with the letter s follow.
9h12
